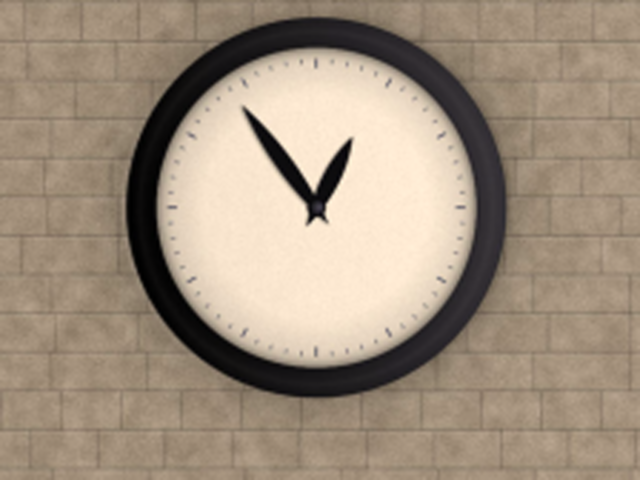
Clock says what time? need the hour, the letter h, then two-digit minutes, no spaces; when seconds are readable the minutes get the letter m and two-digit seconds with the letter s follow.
12h54
